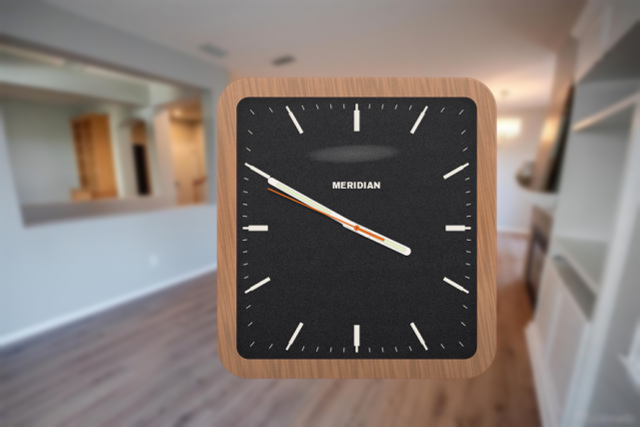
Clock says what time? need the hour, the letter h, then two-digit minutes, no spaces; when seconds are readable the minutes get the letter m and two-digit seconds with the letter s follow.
3h49m49s
